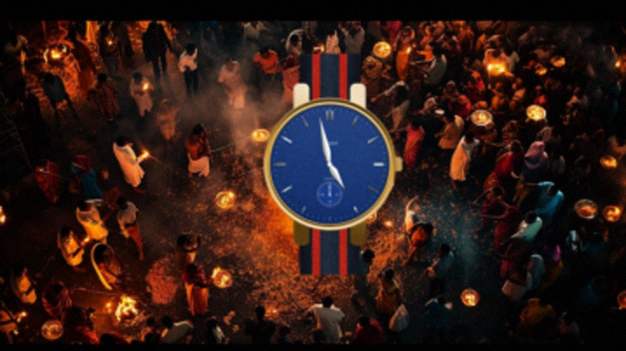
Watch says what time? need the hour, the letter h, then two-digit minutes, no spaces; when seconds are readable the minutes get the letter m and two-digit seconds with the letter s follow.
4h58
